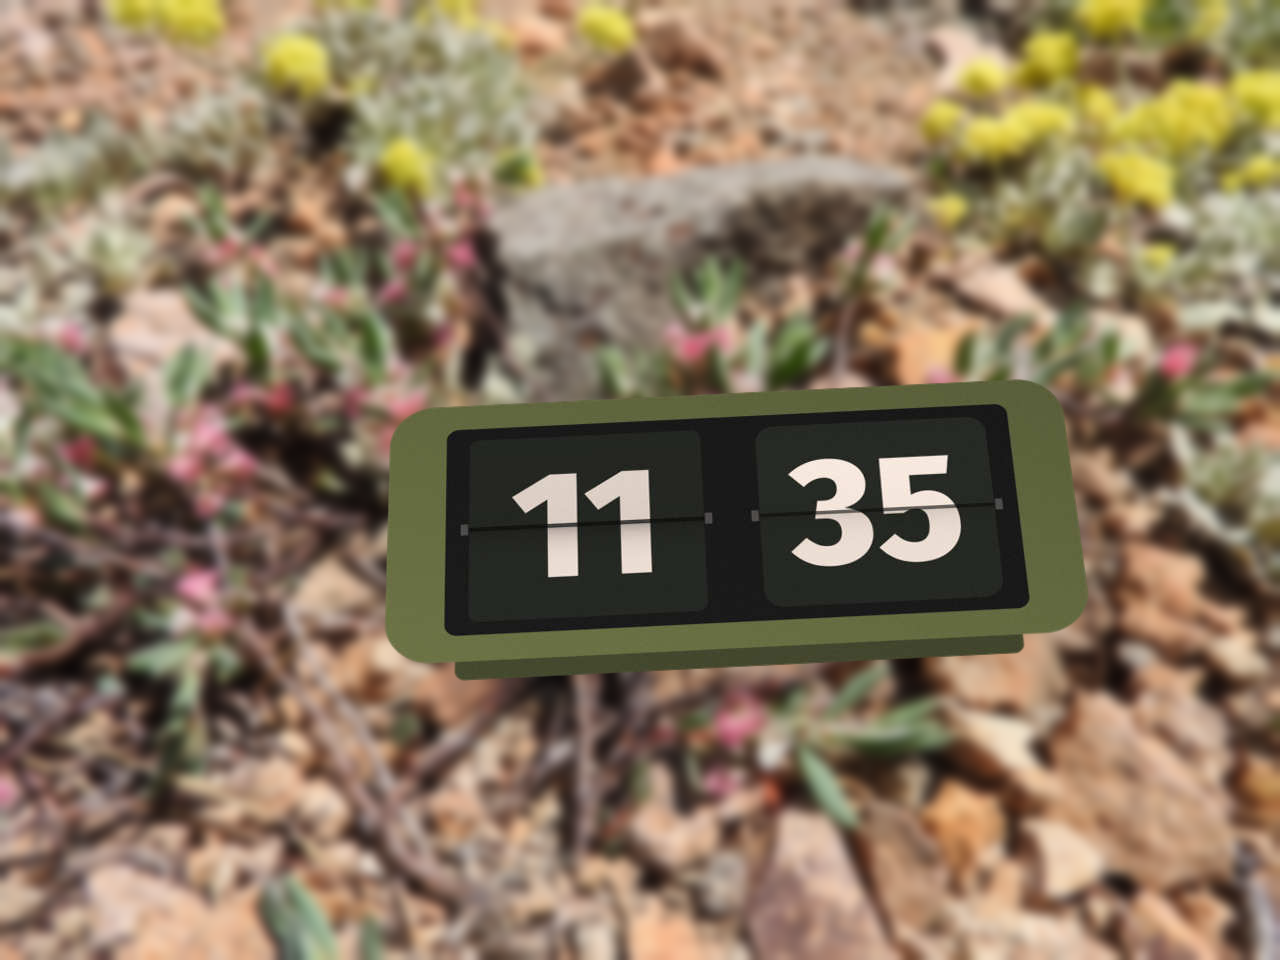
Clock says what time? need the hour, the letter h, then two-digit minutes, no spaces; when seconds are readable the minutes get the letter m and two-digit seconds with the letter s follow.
11h35
